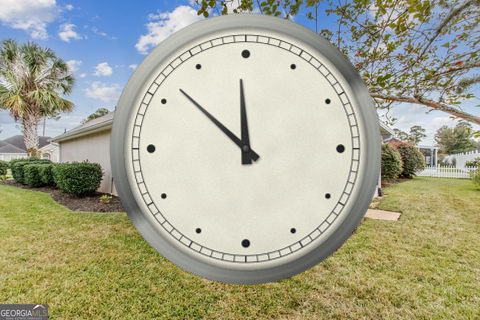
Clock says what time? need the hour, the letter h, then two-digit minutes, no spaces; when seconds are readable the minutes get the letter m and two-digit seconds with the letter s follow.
11h52
